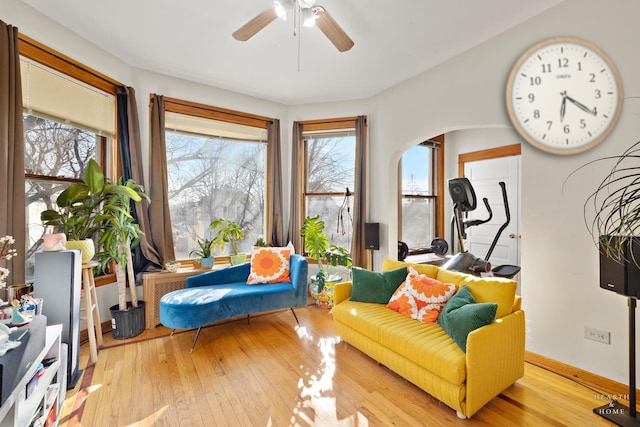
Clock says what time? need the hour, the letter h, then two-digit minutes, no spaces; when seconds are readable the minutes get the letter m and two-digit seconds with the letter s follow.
6h21
